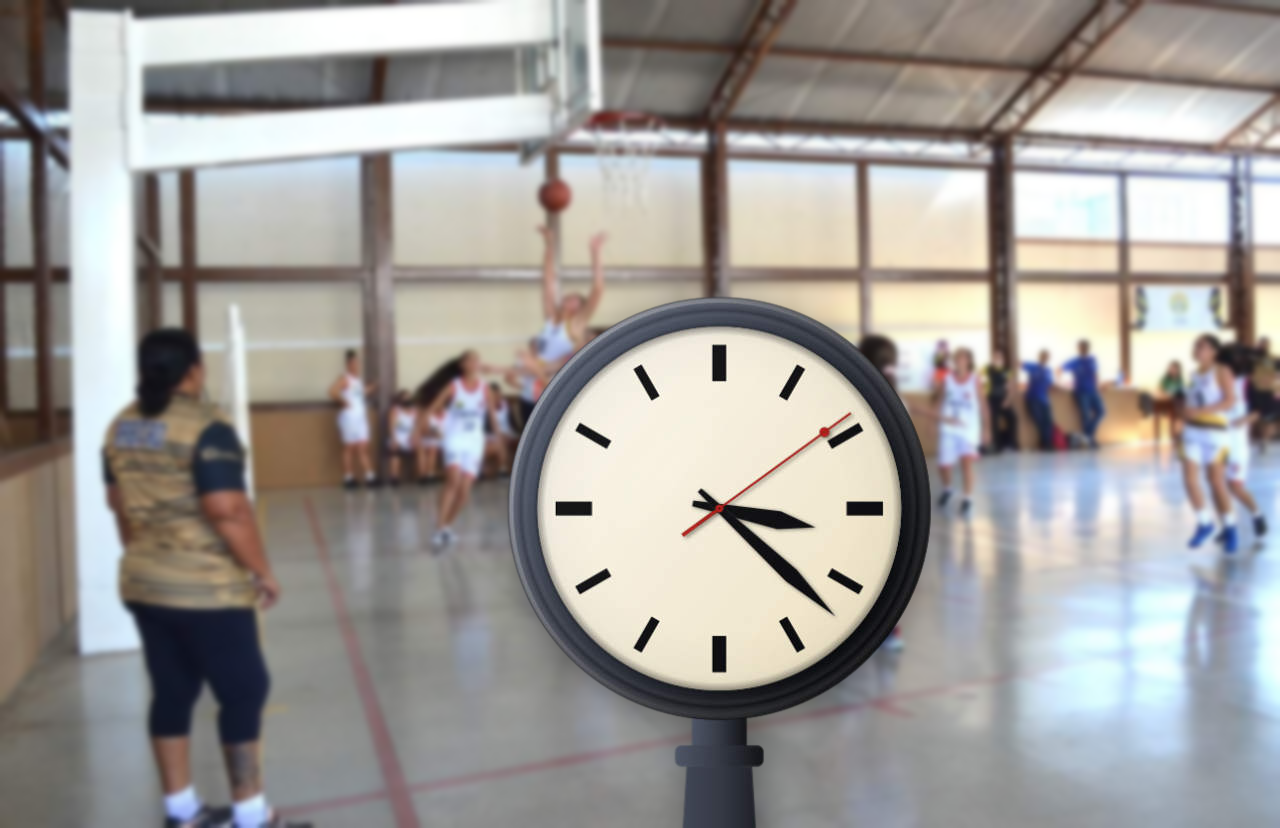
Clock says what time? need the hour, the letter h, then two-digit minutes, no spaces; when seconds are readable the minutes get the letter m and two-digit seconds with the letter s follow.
3h22m09s
